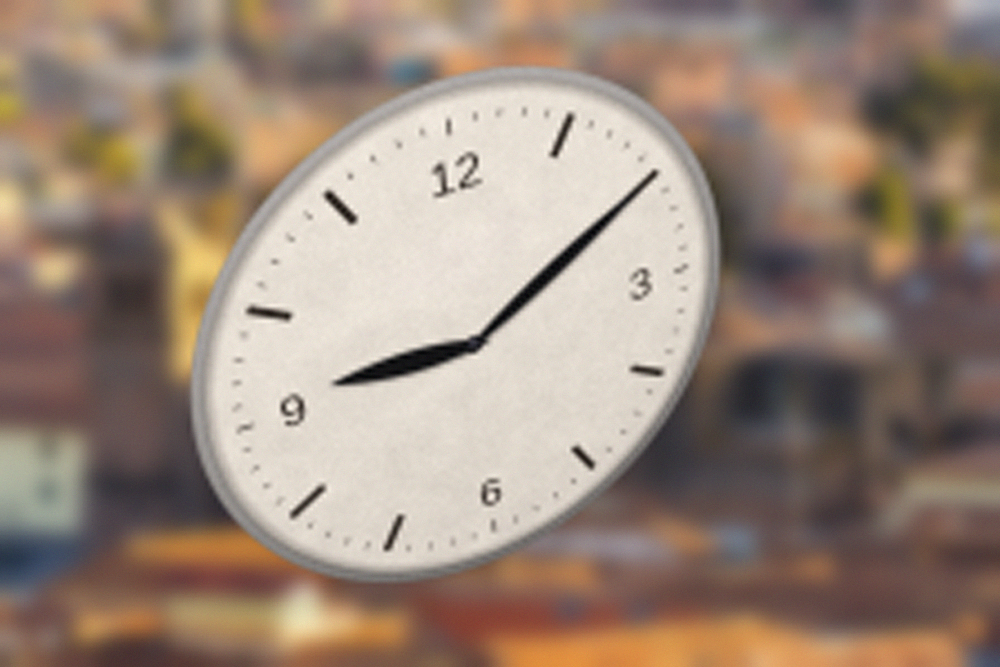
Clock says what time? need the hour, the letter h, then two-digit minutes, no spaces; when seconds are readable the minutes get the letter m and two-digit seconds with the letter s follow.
9h10
